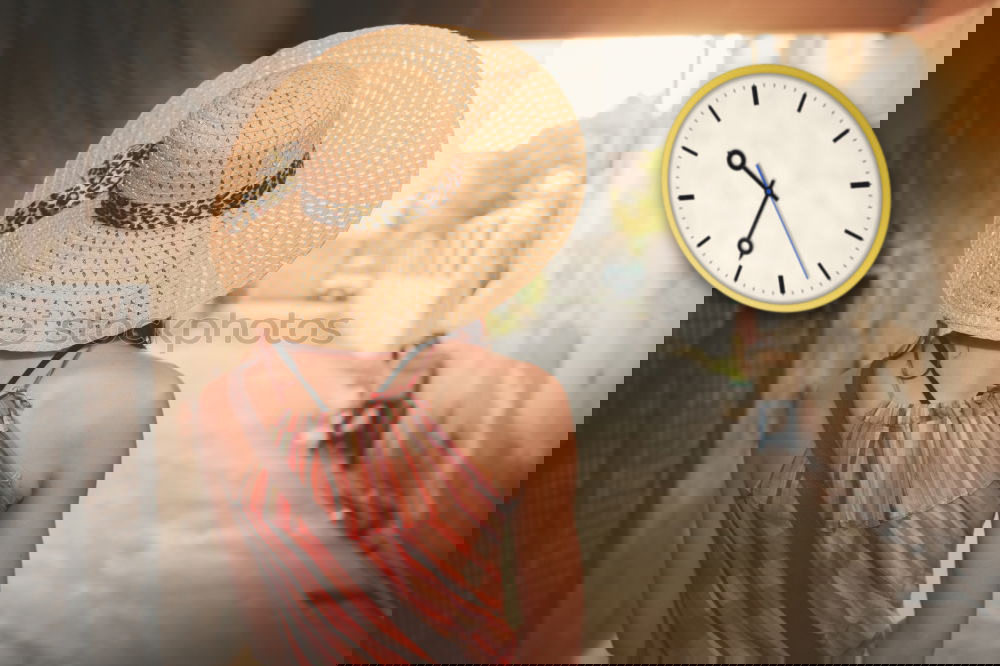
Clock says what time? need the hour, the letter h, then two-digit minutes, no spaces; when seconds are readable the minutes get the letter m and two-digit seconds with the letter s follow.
10h35m27s
